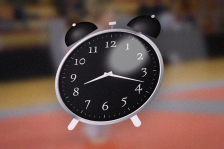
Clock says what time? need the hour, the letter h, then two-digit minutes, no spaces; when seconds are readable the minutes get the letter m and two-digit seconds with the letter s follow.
8h18
